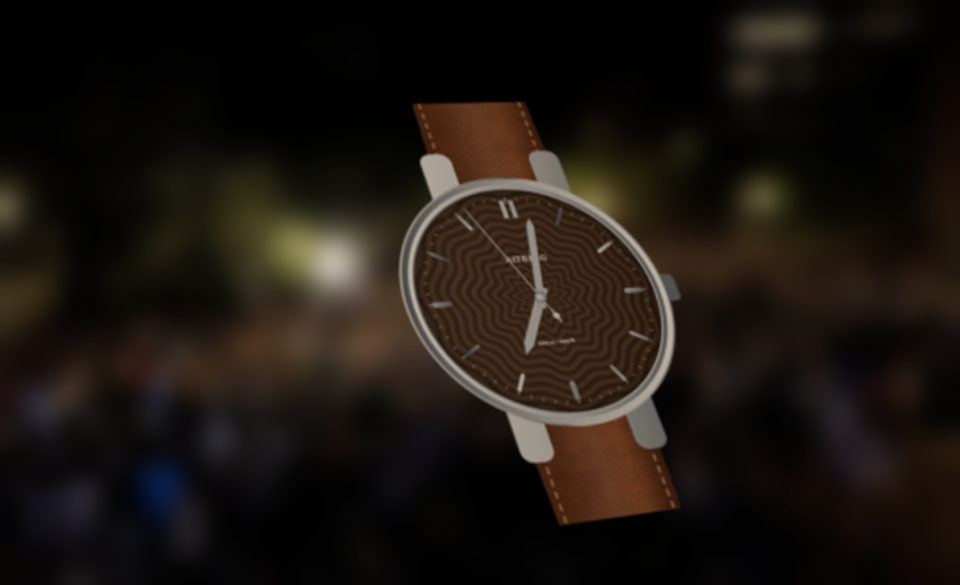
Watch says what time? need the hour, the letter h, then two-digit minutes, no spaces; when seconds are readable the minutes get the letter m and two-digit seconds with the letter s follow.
7h01m56s
